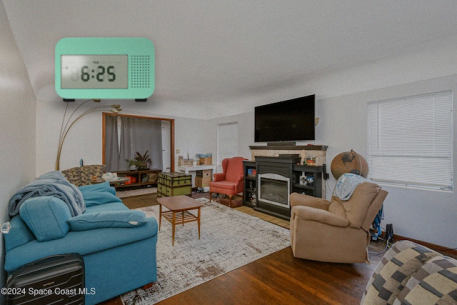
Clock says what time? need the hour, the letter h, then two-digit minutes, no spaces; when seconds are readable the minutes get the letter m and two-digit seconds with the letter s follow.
6h25
